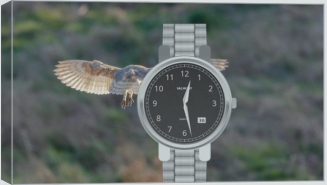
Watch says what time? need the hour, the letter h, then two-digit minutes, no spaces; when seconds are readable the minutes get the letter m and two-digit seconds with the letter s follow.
12h28
